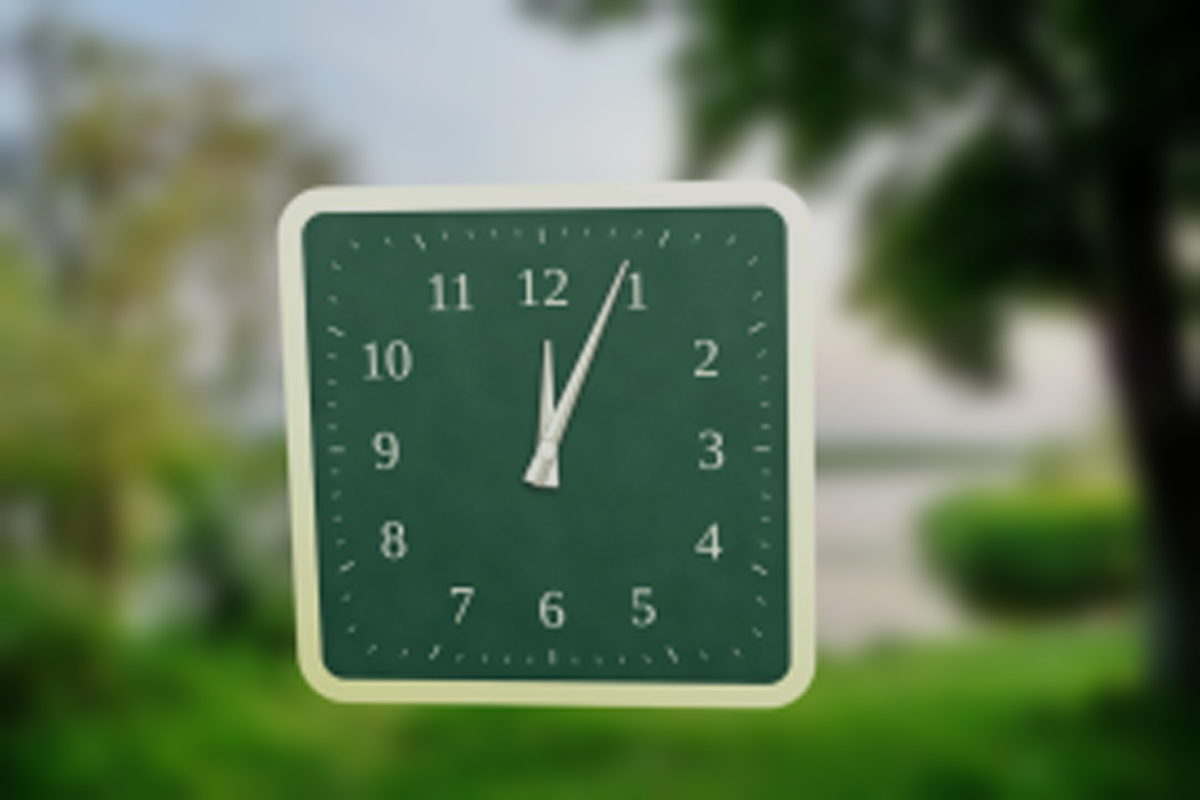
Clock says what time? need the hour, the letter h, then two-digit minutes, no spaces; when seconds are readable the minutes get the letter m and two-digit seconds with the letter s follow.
12h04
